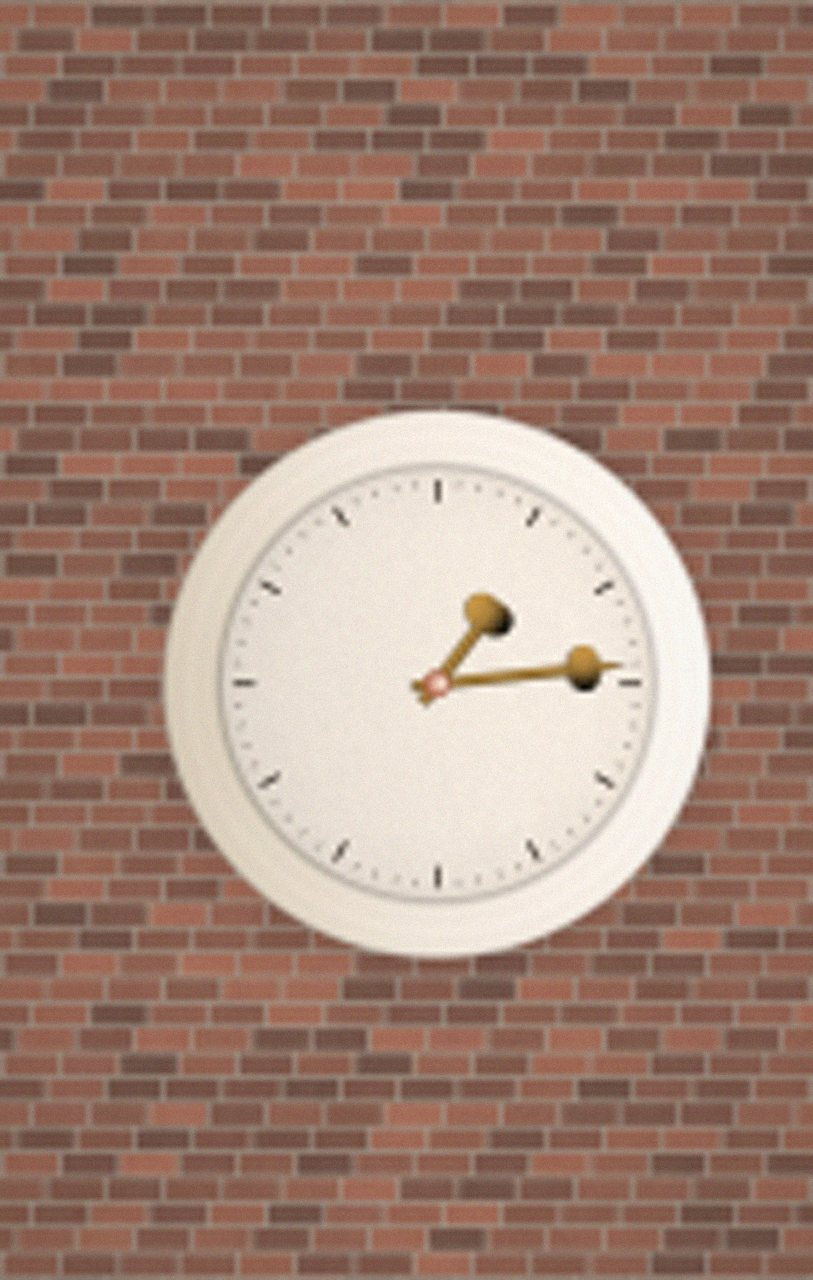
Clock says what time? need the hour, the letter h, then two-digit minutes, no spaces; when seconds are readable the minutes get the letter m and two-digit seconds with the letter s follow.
1h14
